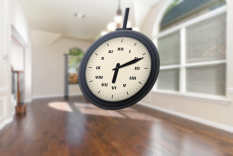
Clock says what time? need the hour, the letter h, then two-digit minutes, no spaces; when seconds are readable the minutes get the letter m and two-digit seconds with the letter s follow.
6h11
